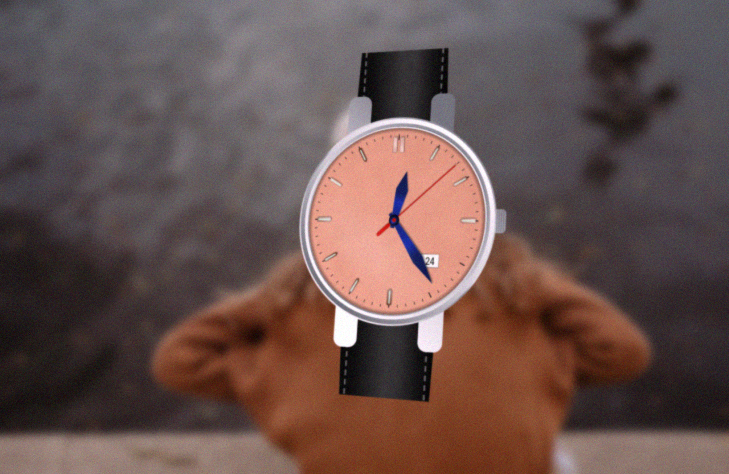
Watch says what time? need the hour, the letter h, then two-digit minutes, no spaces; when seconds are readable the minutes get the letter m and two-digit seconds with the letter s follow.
12h24m08s
